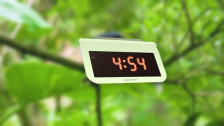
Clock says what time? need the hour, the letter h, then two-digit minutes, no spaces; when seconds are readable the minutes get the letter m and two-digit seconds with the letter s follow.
4h54
